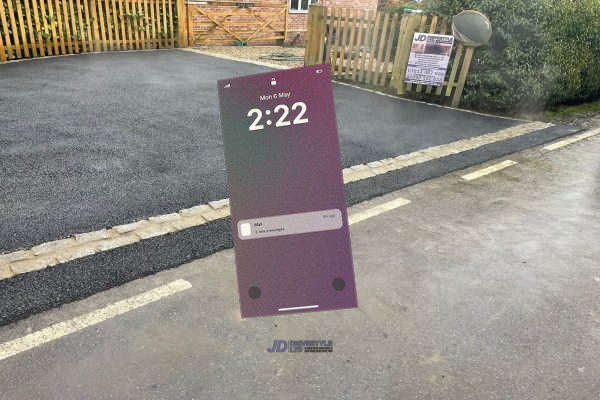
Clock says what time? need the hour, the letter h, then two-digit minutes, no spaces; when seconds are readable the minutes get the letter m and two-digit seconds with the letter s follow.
2h22
